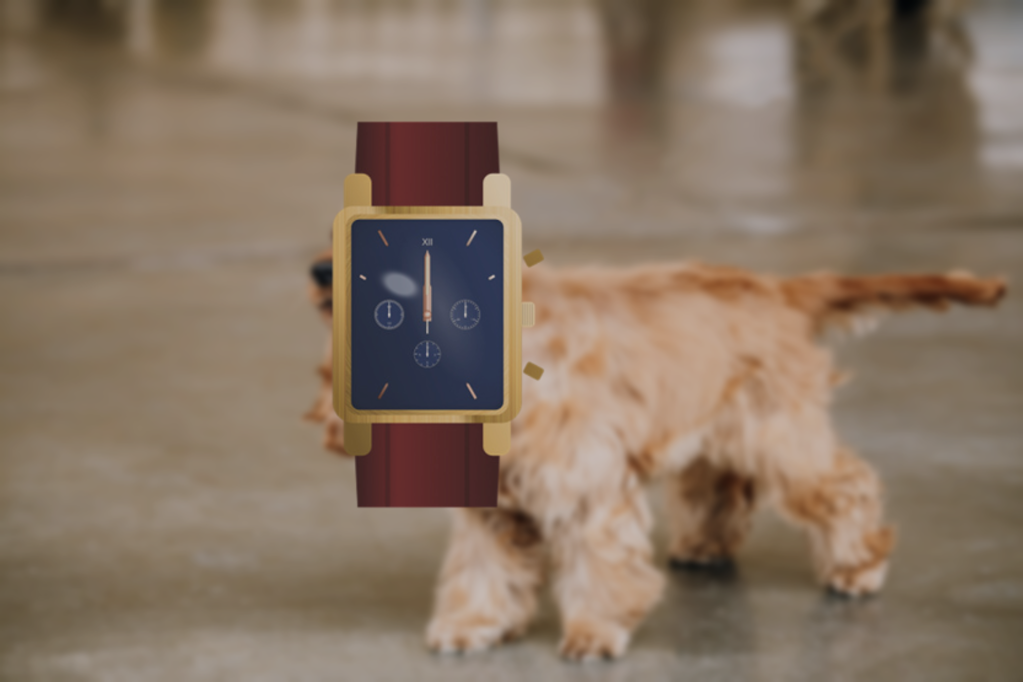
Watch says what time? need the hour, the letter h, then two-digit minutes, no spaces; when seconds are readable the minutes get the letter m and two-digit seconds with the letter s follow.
12h00
